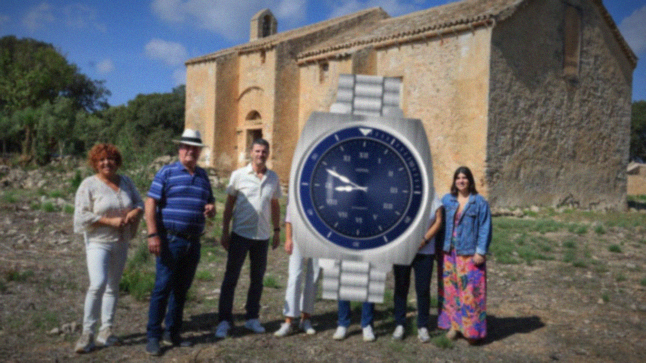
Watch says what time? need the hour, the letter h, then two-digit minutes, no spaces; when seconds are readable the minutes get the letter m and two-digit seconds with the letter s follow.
8h49
